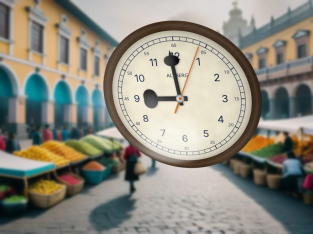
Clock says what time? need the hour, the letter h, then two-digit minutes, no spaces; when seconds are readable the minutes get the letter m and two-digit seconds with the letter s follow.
8h59m04s
